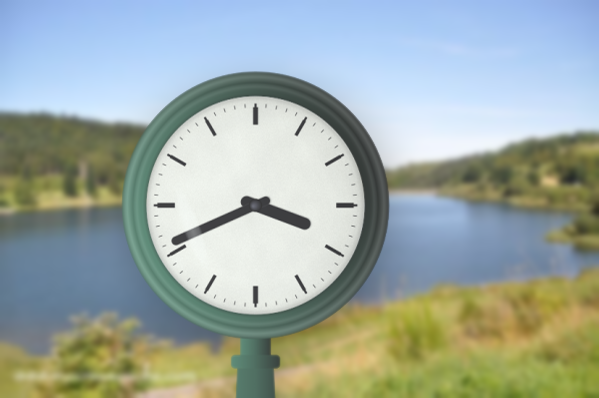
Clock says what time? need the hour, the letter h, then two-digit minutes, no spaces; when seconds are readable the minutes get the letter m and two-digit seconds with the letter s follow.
3h41
